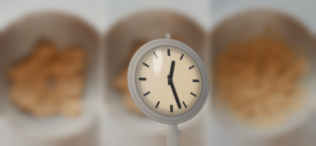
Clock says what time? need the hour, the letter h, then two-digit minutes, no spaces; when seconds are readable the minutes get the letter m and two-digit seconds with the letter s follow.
12h27
